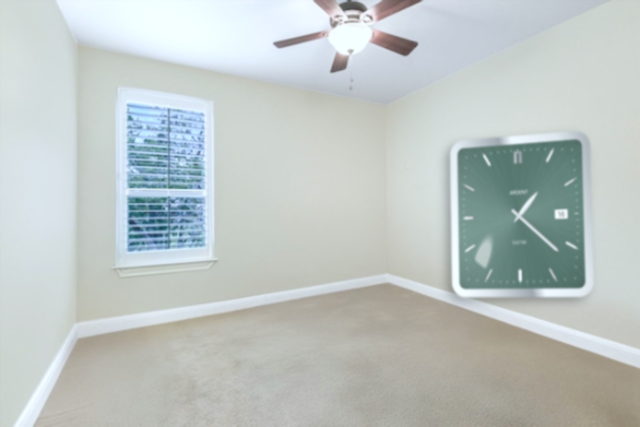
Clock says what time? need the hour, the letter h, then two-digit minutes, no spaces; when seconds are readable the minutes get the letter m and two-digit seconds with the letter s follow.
1h22
